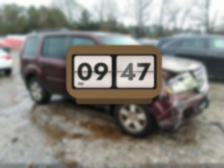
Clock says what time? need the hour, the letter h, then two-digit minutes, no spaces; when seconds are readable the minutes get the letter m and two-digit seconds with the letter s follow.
9h47
